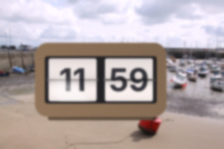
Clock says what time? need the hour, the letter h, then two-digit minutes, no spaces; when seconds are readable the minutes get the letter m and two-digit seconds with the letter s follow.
11h59
